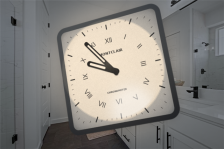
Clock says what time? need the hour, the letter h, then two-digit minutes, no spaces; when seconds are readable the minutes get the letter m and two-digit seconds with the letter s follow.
9h54
